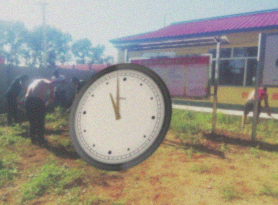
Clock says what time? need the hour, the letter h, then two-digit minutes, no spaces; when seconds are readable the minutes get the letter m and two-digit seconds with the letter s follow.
10h58
